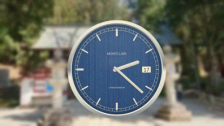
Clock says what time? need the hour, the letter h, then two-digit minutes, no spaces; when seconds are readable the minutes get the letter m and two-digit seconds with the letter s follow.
2h22
